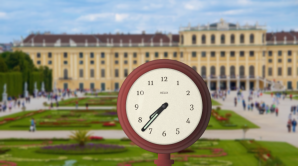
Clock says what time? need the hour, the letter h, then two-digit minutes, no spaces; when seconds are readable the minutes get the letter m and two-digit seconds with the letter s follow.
7h37
